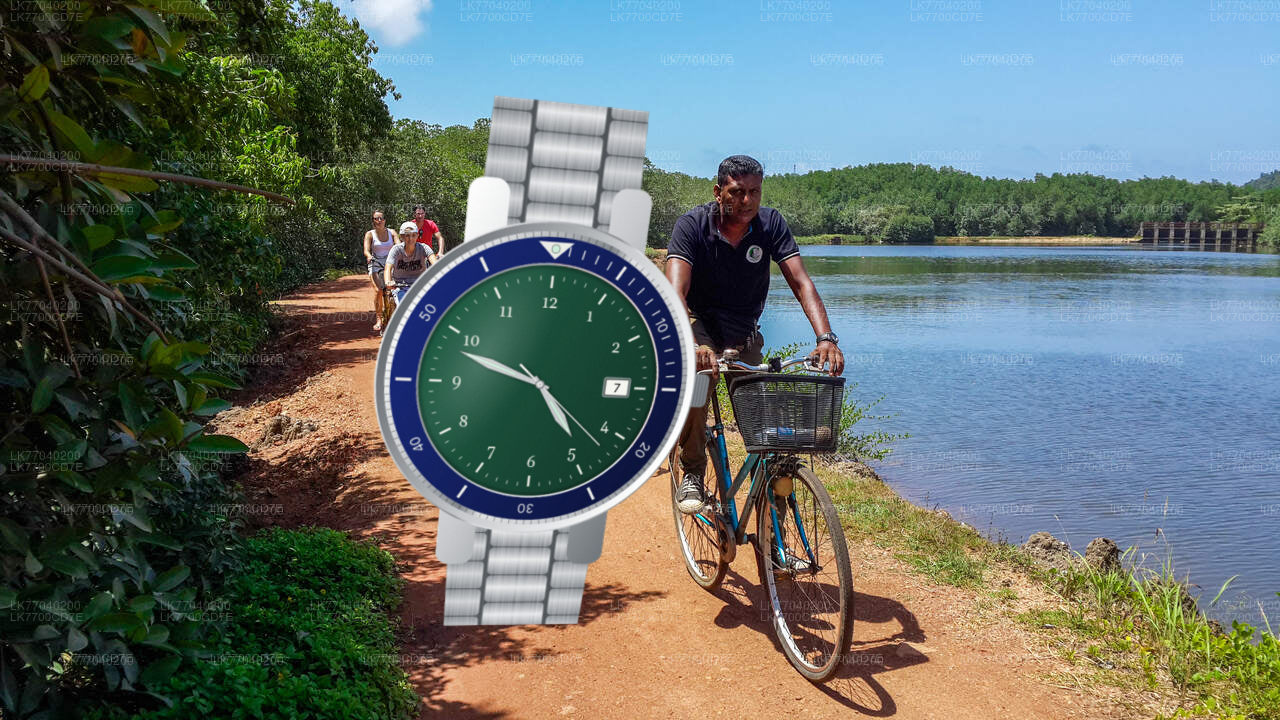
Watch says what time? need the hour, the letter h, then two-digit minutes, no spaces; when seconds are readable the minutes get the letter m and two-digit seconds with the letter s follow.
4h48m22s
